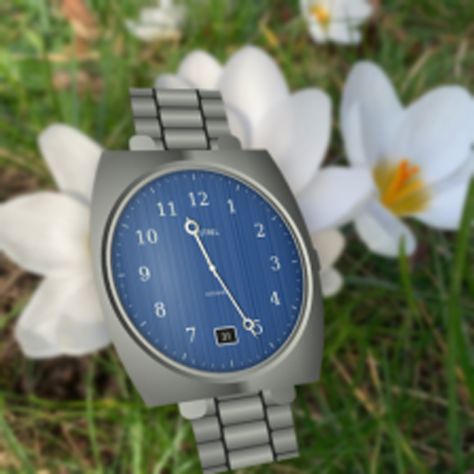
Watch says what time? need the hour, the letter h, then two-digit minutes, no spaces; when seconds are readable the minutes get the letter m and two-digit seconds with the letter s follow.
11h26
